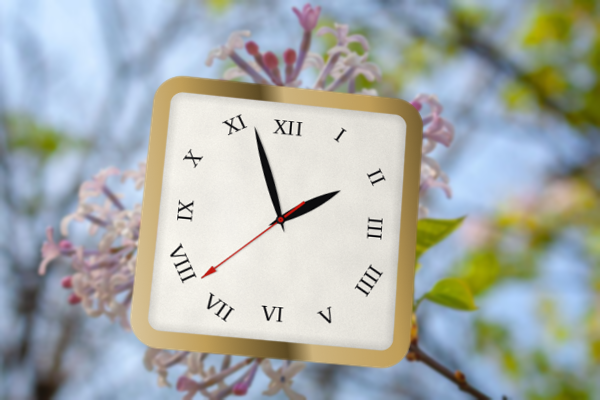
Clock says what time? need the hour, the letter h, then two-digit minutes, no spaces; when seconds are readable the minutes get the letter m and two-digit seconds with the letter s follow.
1h56m38s
